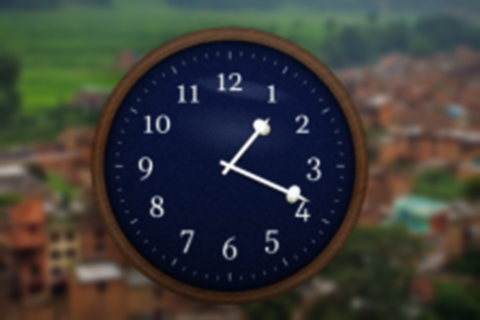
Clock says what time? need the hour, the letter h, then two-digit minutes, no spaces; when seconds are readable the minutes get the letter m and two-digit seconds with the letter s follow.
1h19
